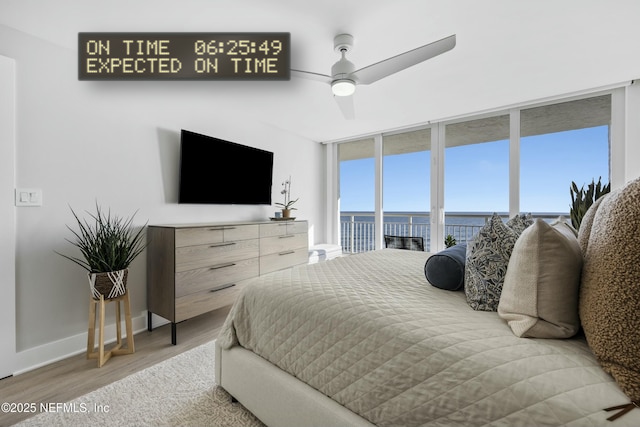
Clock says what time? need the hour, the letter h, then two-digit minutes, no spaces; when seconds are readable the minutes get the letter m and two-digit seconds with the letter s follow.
6h25m49s
